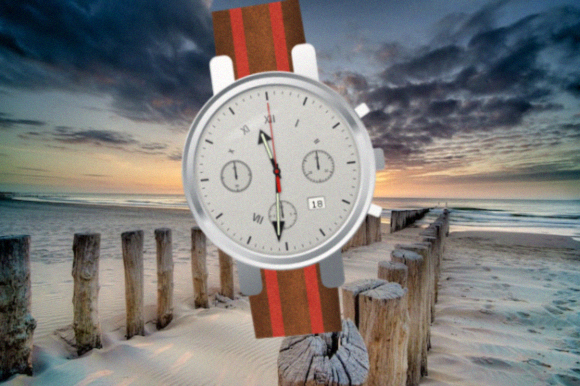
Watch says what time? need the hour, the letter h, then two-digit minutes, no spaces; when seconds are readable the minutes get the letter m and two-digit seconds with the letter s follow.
11h31
